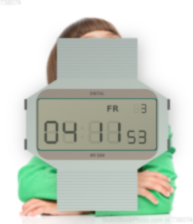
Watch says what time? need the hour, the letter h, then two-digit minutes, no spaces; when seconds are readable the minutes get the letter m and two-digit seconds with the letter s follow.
4h11m53s
